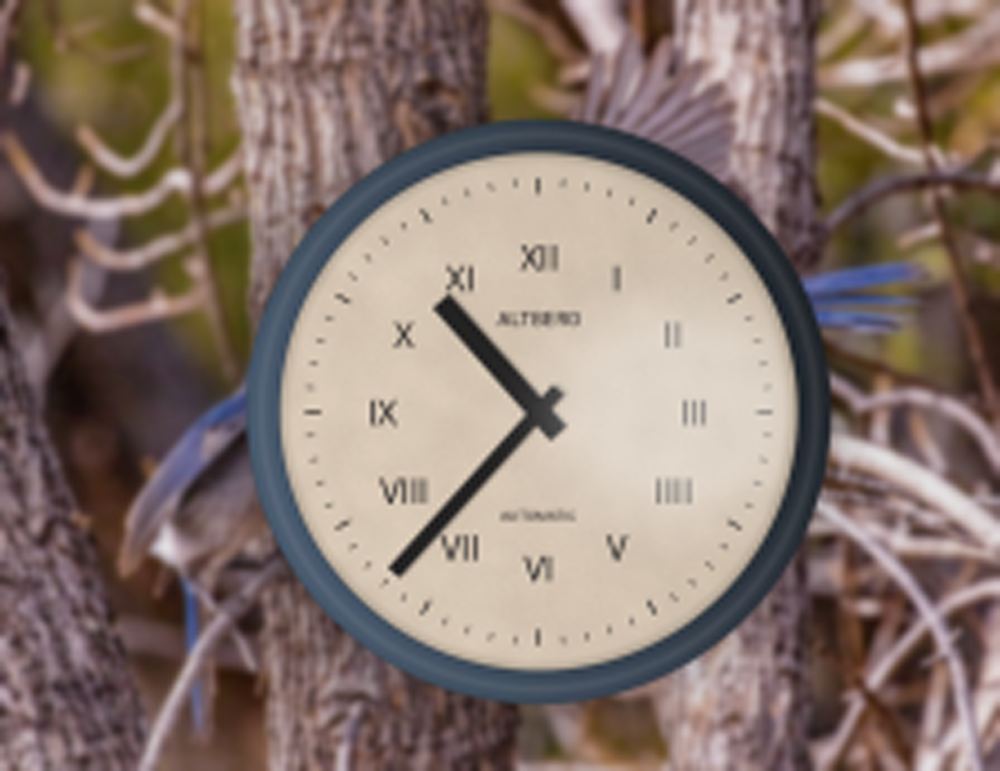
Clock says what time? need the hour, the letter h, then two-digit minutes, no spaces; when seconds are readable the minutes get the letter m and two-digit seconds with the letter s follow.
10h37
